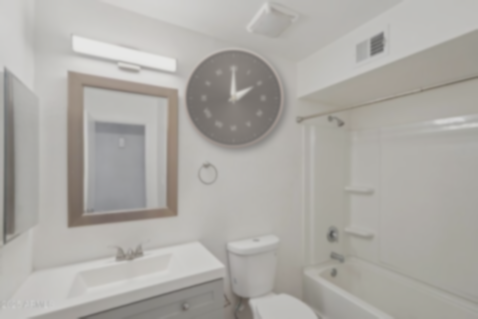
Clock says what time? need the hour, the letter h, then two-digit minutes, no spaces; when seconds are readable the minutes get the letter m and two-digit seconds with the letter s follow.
2h00
